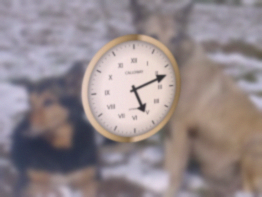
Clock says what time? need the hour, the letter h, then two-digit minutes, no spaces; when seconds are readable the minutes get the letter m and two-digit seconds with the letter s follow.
5h12
